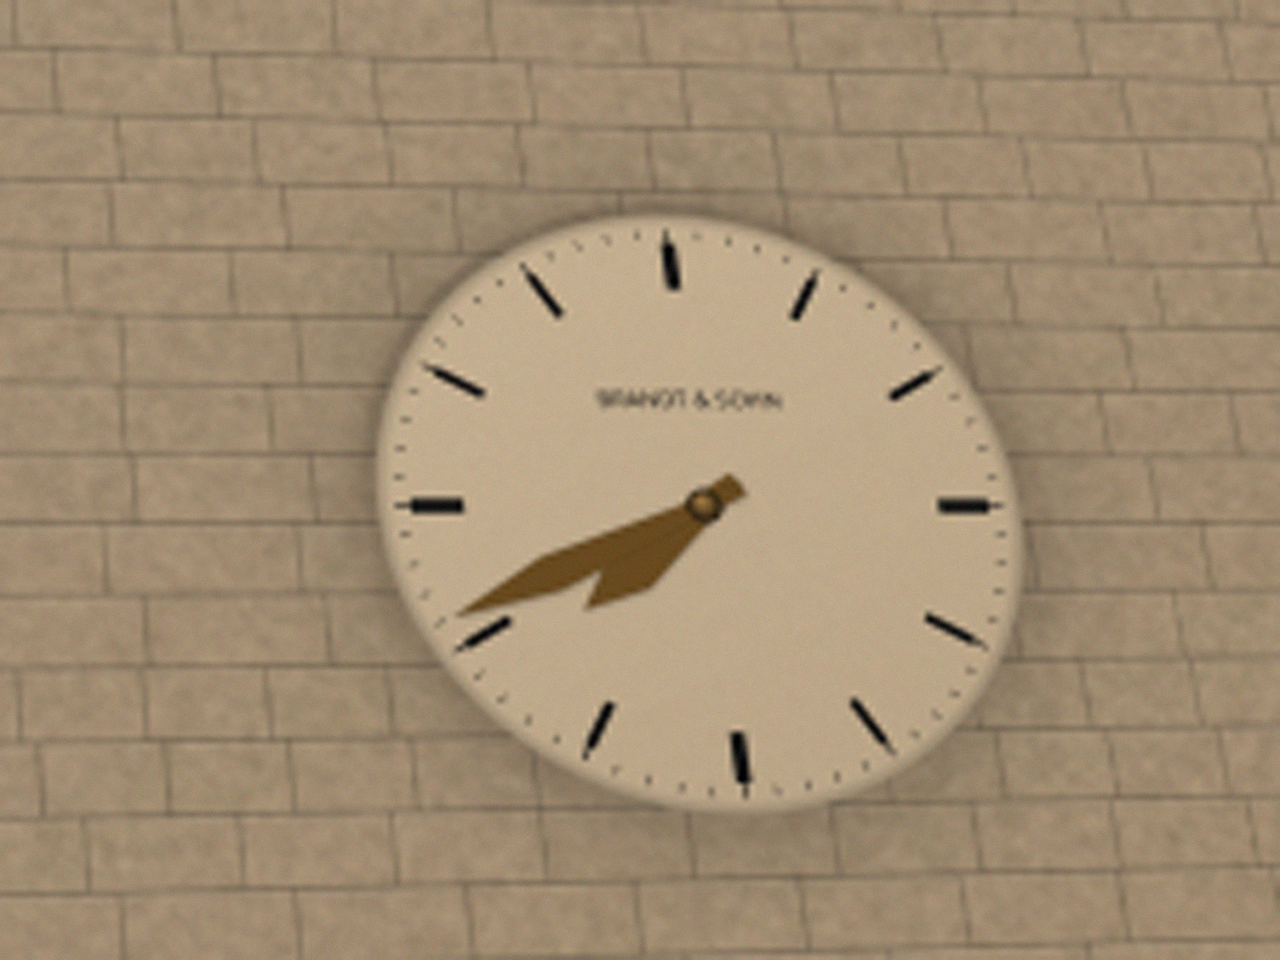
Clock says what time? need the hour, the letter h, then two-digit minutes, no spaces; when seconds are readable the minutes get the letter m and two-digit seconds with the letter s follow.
7h41
